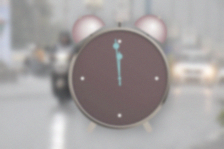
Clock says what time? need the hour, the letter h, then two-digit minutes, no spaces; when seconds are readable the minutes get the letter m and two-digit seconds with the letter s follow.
11h59
